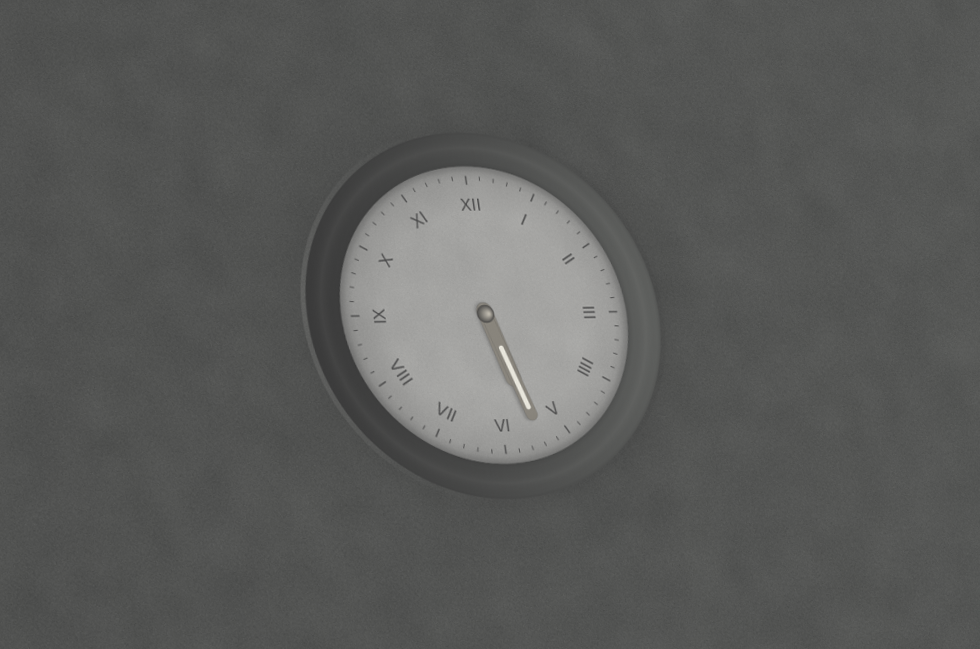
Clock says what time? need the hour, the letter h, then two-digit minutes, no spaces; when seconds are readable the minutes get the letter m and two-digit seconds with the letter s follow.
5h27
